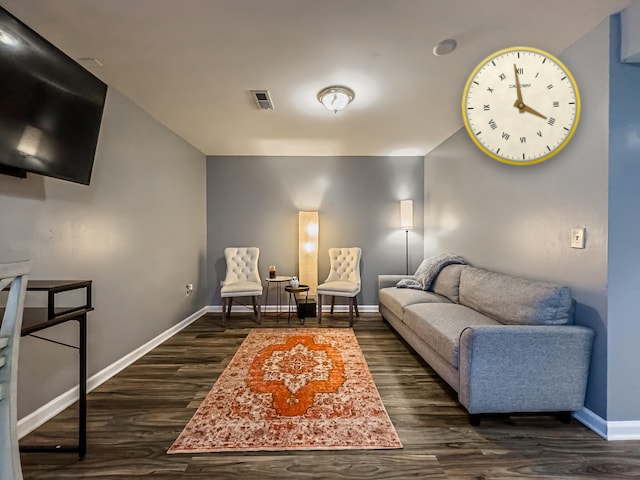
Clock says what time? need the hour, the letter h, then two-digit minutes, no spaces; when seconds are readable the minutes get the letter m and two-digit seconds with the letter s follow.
3h59
